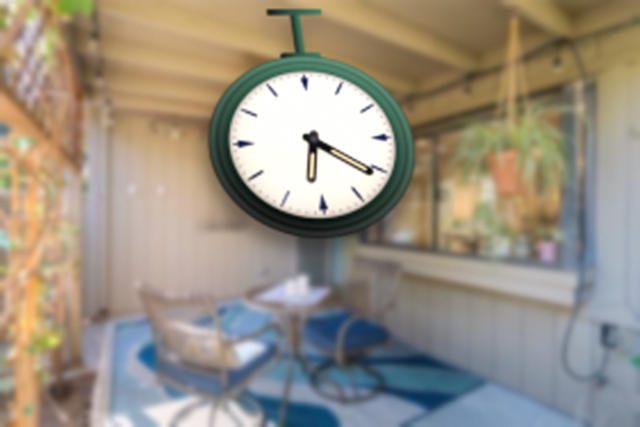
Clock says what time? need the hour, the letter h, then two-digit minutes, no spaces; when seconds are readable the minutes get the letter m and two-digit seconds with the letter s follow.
6h21
